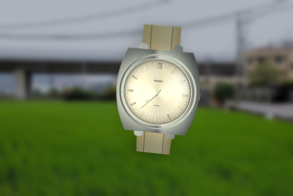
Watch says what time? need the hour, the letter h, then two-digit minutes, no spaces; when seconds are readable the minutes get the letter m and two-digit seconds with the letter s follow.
7h37
